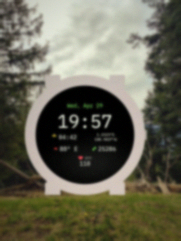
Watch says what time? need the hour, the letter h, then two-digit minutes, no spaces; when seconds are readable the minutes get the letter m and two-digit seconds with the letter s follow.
19h57
